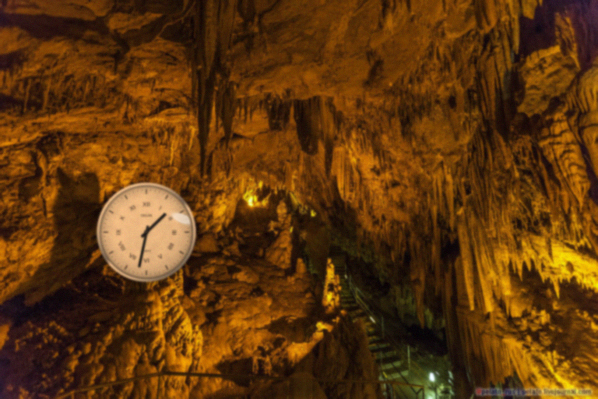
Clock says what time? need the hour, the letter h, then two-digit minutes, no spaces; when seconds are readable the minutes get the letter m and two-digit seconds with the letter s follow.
1h32
